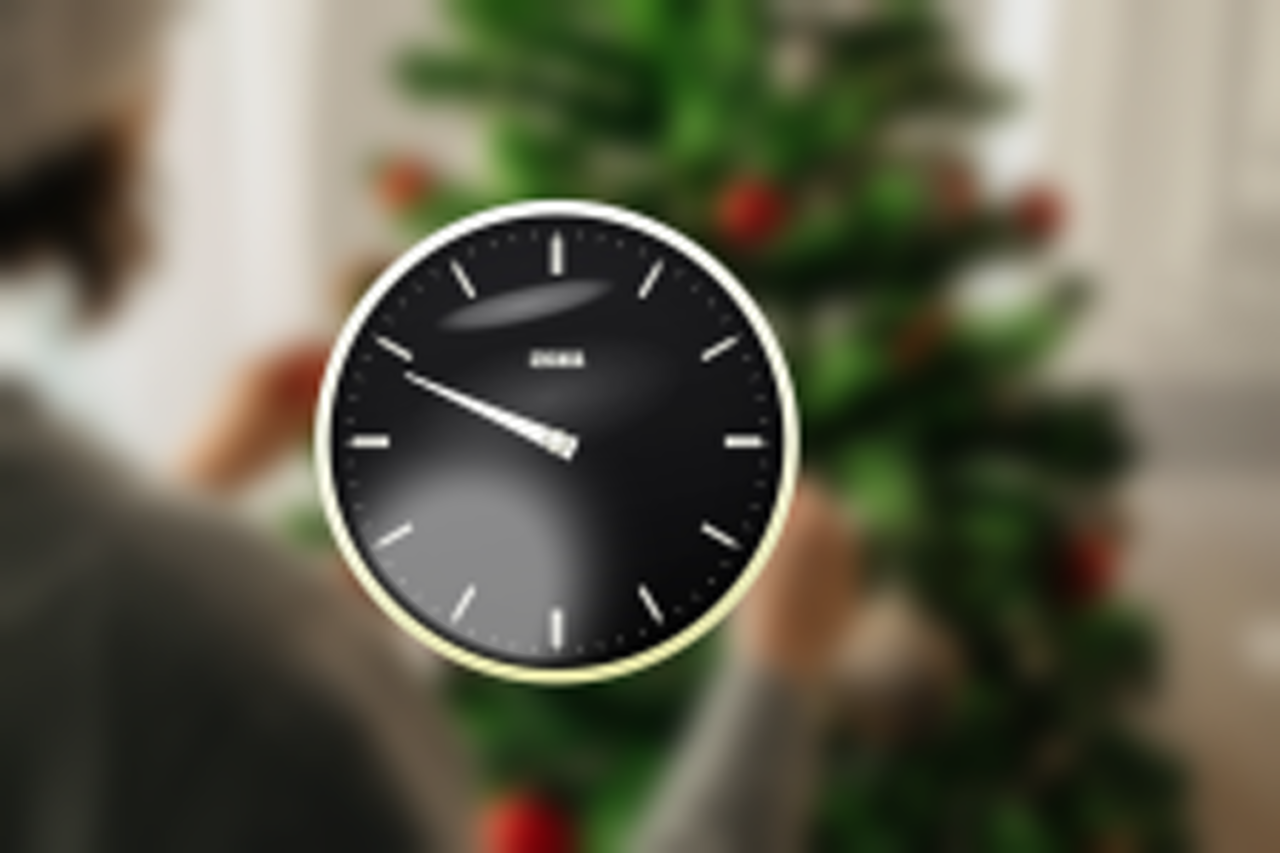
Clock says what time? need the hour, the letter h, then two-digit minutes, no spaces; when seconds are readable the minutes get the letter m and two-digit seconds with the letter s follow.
9h49
